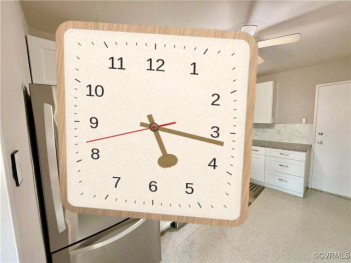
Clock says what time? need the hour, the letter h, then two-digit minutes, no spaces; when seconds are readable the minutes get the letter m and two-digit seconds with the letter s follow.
5h16m42s
